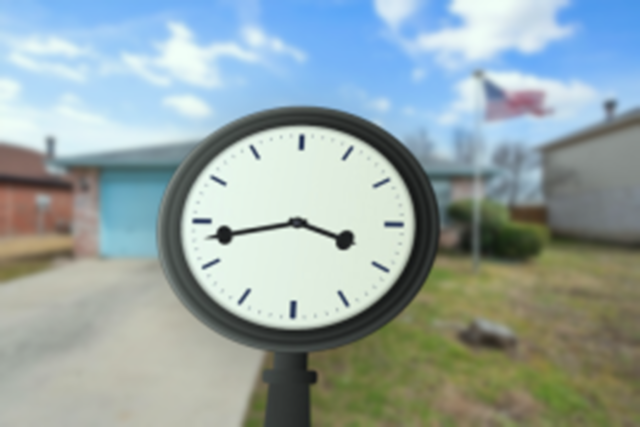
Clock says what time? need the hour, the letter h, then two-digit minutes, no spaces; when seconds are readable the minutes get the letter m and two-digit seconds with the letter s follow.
3h43
